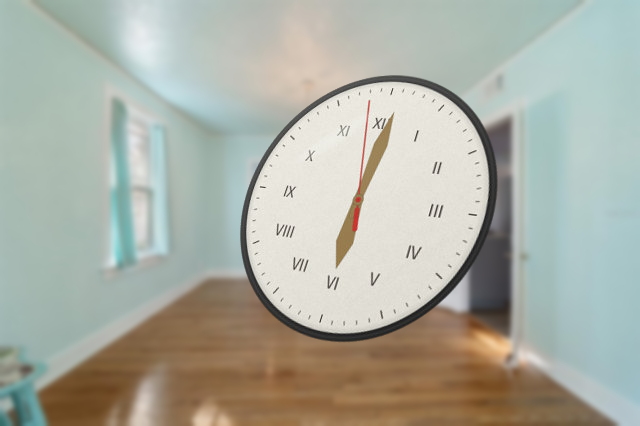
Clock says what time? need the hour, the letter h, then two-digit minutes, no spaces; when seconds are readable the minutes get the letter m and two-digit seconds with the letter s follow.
6h00m58s
